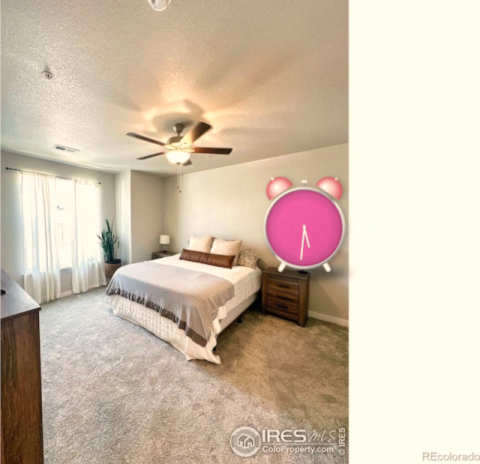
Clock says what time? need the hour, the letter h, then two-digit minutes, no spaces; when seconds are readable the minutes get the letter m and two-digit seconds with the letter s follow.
5h31
